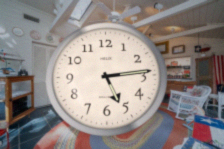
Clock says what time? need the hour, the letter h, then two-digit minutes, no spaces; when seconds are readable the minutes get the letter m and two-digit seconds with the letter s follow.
5h14
